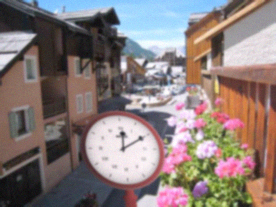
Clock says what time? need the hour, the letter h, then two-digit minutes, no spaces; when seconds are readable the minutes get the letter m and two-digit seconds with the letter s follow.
12h10
